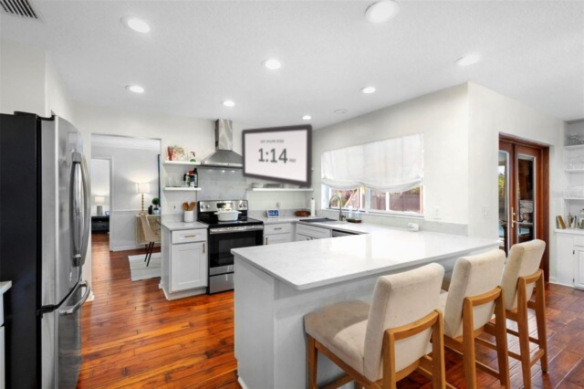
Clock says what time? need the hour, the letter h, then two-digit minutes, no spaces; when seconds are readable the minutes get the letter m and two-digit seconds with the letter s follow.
1h14
